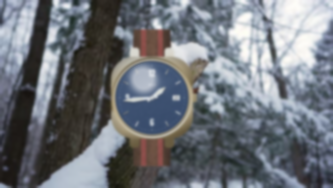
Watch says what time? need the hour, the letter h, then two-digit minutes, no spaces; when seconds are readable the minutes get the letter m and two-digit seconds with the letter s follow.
1h44
